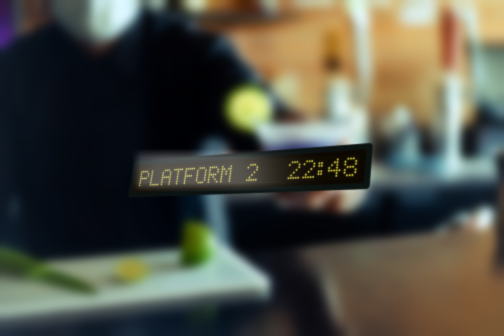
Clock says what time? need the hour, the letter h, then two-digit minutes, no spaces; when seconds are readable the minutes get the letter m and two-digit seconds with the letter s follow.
22h48
